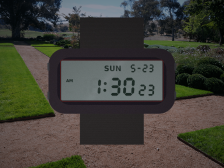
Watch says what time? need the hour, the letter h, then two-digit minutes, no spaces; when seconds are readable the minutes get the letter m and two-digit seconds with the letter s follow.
1h30m23s
